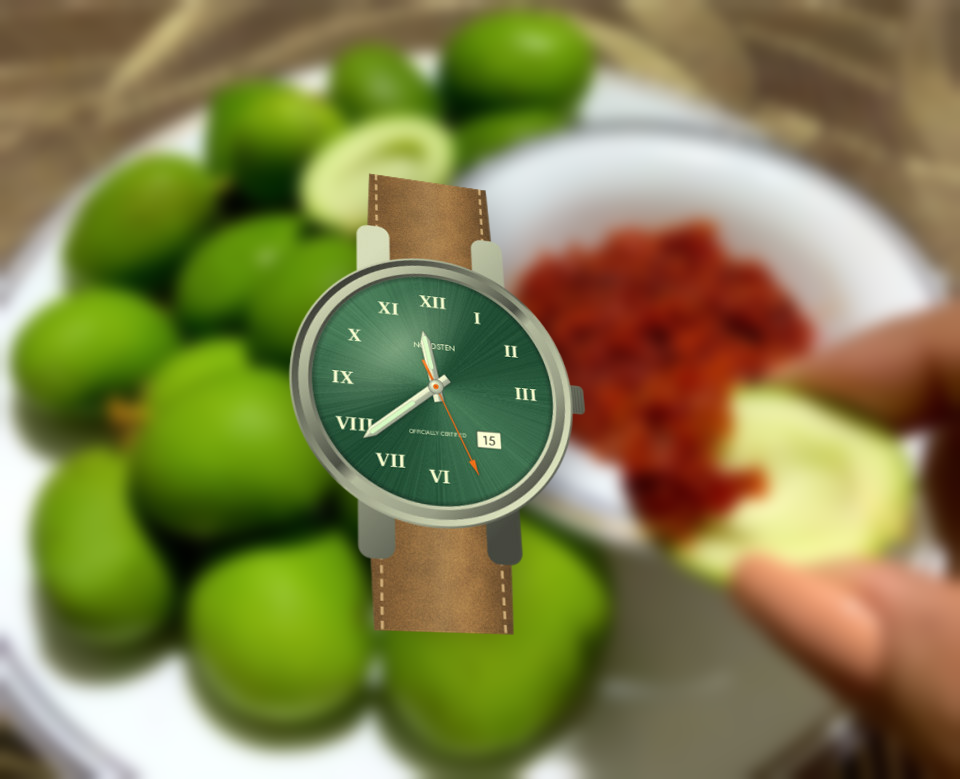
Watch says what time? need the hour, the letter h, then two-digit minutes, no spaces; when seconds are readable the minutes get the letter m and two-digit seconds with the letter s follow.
11h38m26s
